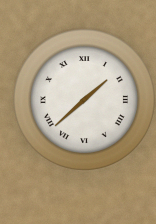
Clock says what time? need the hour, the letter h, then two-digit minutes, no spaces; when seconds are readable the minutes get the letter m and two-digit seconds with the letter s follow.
1h38
